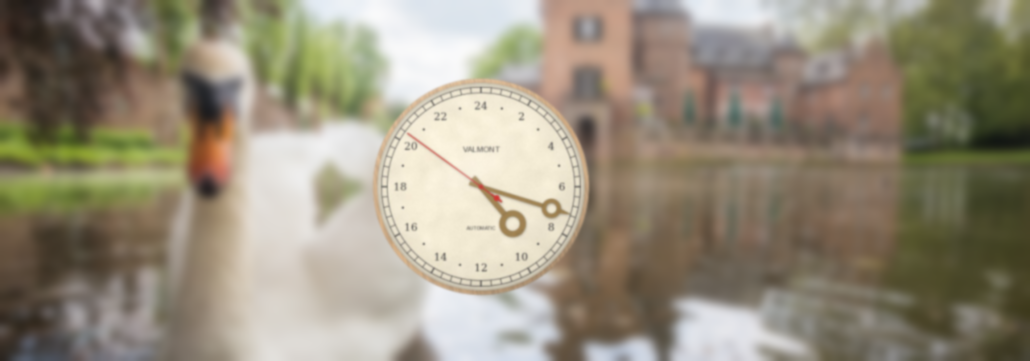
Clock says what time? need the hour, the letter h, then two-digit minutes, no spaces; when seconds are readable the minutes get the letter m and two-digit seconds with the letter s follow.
9h17m51s
